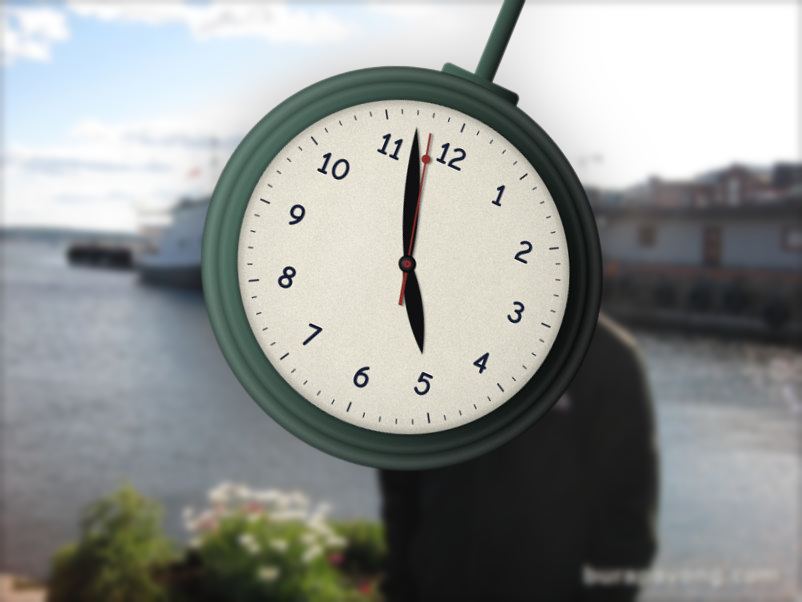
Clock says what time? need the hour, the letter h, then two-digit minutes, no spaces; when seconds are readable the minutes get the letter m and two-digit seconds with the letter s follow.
4h56m58s
